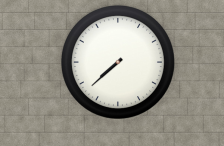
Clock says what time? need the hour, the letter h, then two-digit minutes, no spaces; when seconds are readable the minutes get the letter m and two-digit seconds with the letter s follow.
7h38
